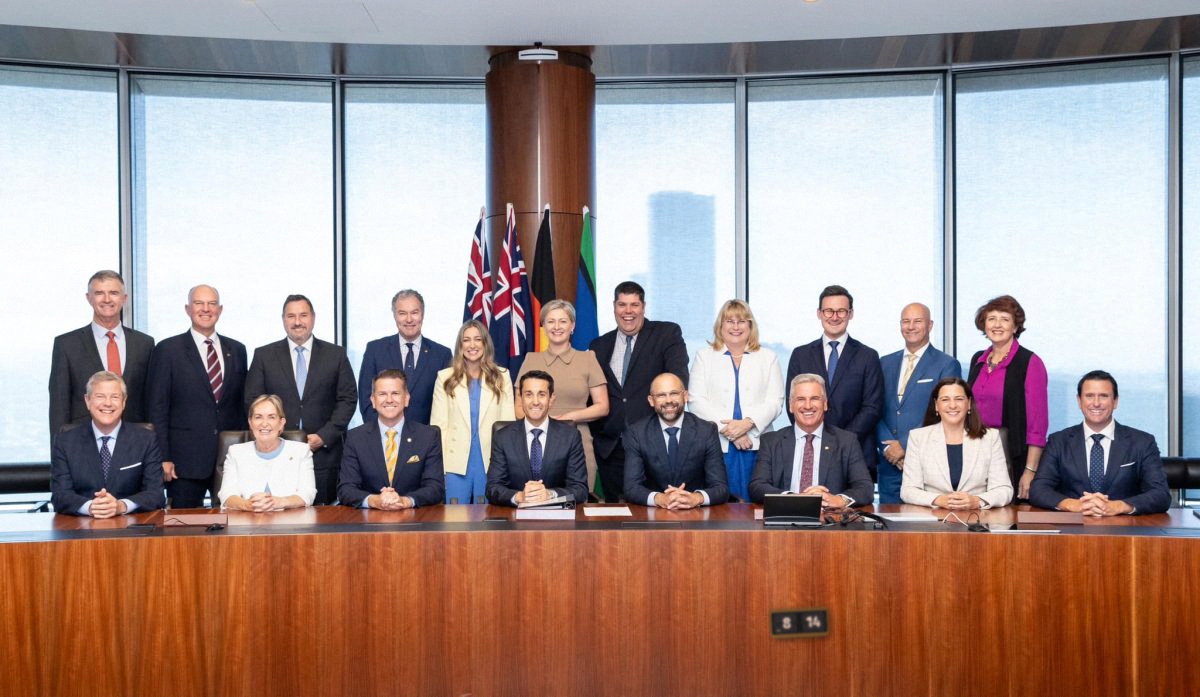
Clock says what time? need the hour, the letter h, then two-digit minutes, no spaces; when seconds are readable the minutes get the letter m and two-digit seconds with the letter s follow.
8h14
